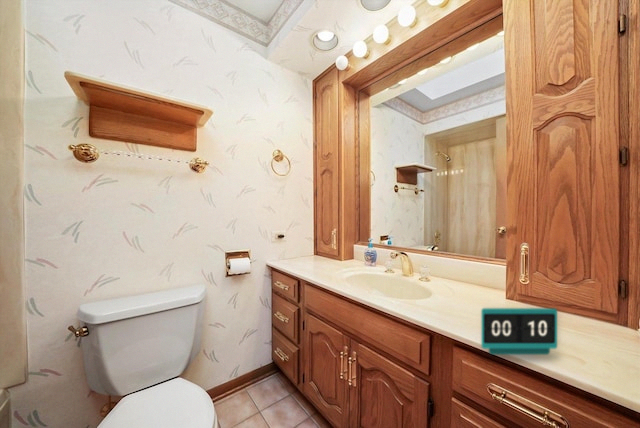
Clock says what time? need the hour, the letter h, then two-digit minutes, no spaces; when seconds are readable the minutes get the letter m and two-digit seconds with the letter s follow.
0h10
